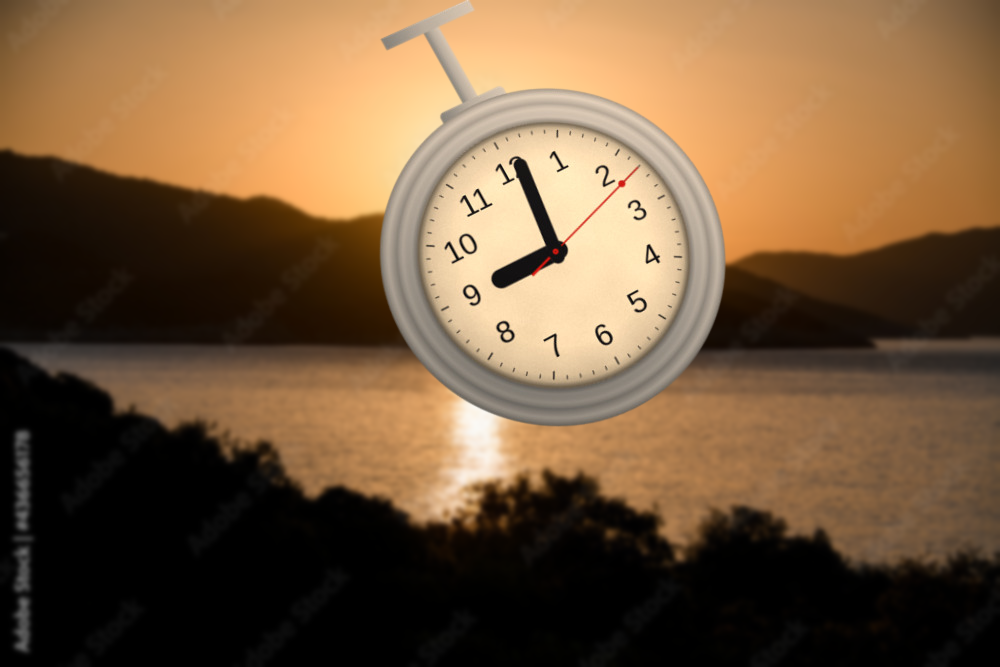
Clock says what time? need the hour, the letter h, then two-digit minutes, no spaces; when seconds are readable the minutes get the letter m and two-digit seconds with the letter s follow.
9h01m12s
